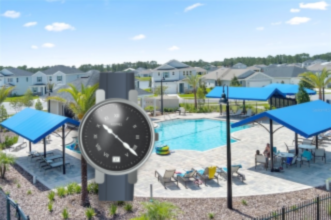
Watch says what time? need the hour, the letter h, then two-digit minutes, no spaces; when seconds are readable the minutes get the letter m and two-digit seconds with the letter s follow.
10h22
